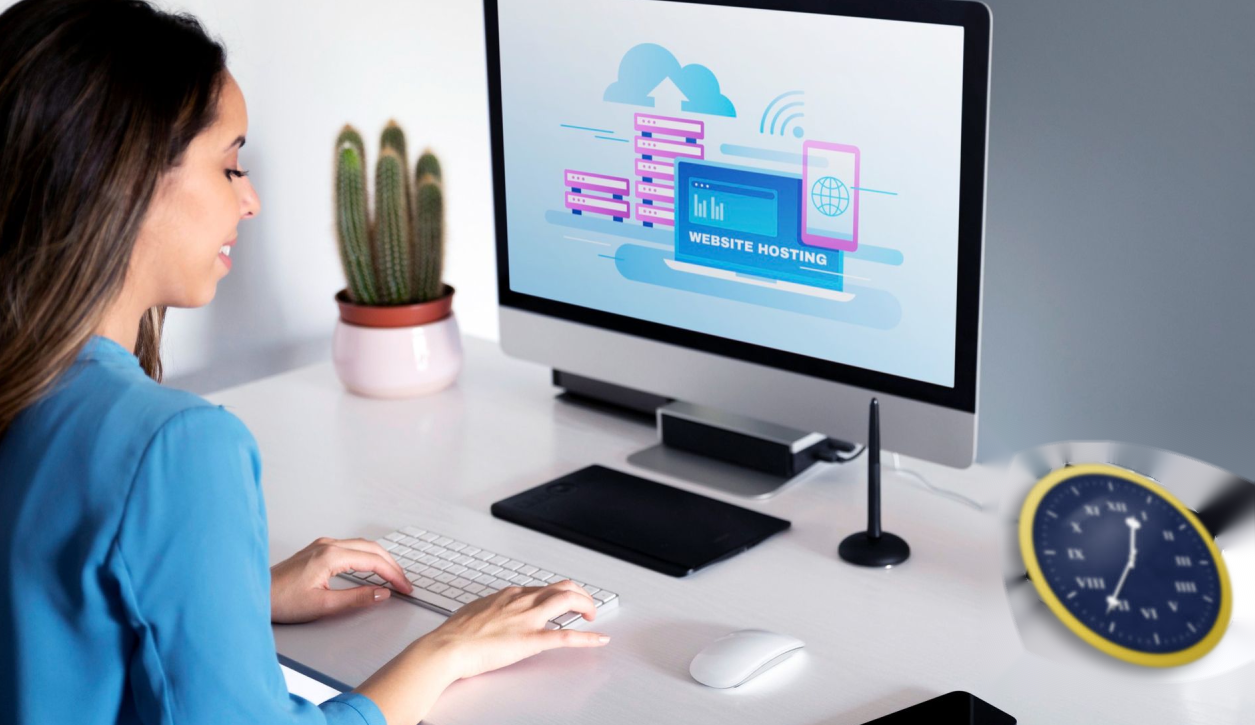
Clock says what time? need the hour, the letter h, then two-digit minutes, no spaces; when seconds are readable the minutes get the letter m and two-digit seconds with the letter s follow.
12h36
